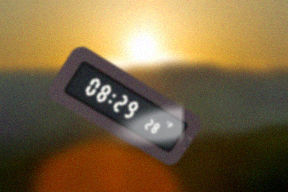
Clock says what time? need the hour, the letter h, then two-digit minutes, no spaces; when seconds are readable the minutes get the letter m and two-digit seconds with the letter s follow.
8h29
